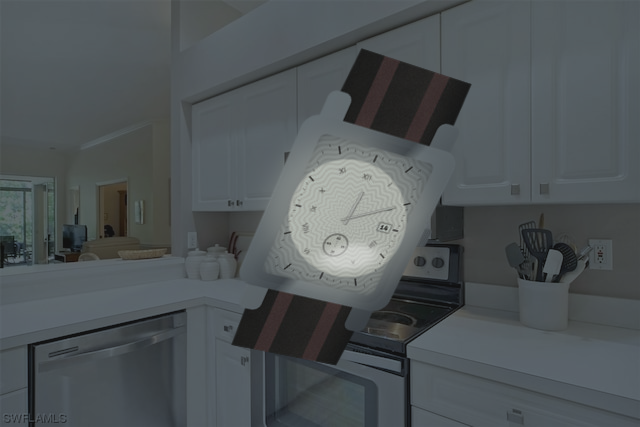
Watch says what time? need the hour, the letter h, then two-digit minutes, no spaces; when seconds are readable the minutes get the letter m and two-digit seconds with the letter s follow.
12h10
